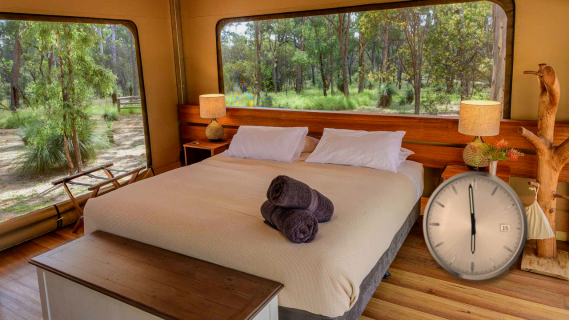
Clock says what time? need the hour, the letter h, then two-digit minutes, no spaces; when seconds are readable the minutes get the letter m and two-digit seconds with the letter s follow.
5h59
